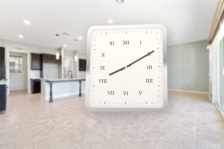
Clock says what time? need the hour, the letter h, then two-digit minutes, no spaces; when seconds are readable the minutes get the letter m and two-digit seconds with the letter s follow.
8h10
